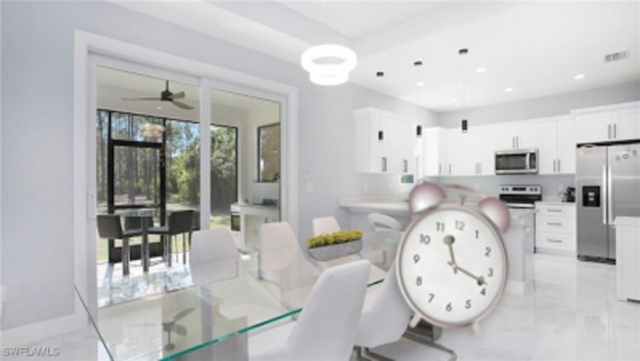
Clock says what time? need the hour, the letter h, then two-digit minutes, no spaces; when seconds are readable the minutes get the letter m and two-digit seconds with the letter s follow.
11h18
